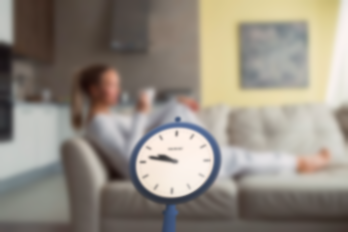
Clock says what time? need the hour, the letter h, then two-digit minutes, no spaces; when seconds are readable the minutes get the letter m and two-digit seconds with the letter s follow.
9h47
